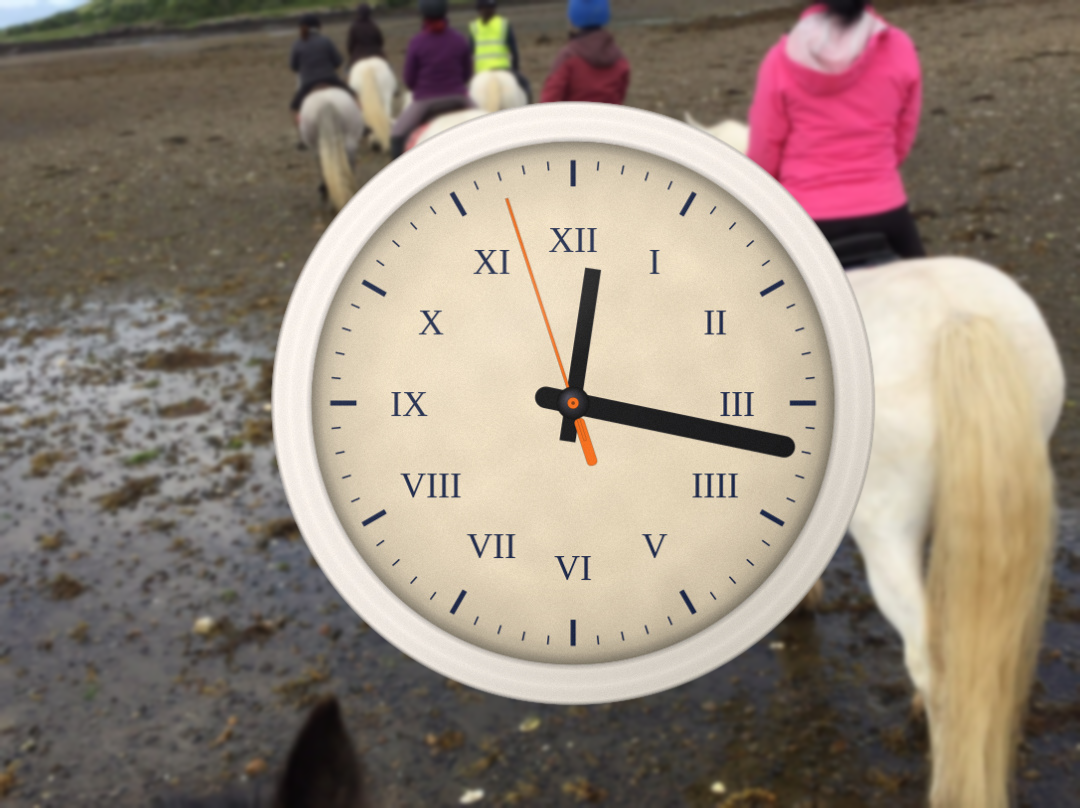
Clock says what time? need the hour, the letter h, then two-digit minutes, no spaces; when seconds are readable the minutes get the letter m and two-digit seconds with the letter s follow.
12h16m57s
